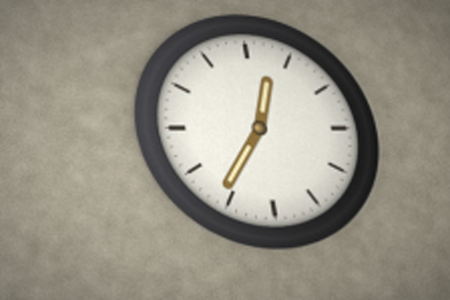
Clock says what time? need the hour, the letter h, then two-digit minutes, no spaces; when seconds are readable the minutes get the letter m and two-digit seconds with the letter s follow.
12h36
